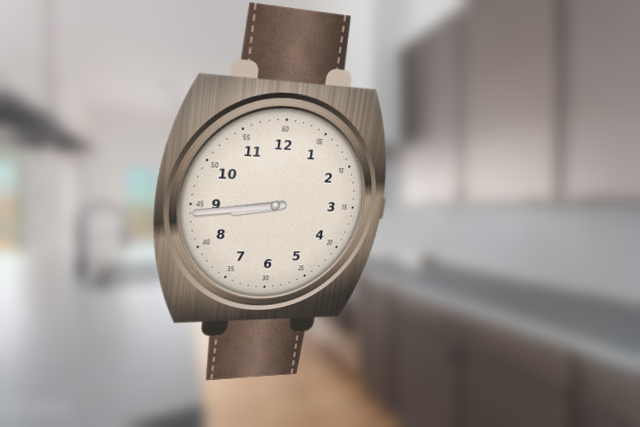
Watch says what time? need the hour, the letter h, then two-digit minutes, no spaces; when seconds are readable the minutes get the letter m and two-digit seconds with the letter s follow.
8h44
